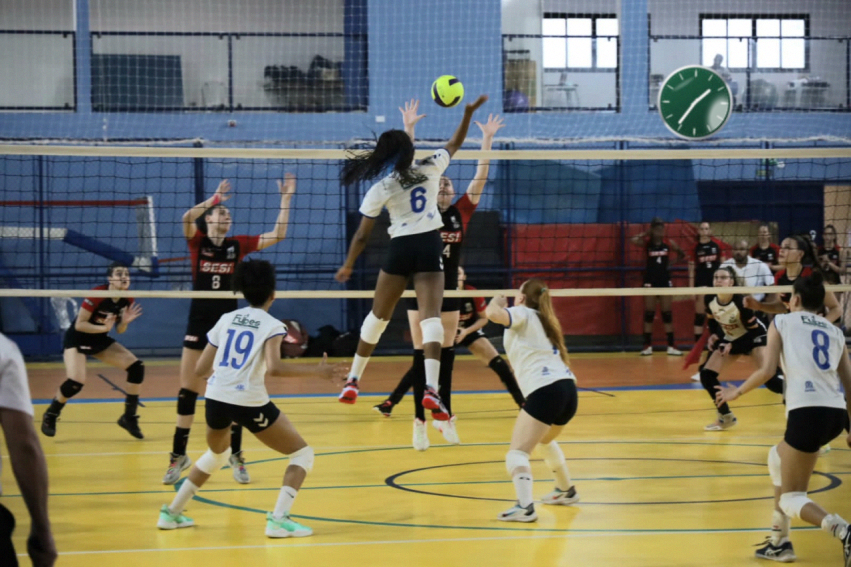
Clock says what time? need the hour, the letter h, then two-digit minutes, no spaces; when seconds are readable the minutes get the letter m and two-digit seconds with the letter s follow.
1h36
